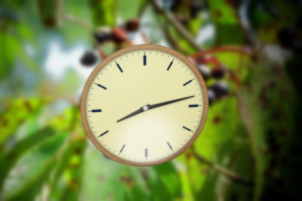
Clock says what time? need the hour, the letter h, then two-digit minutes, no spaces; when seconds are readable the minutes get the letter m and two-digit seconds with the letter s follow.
8h13
